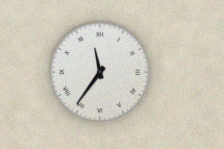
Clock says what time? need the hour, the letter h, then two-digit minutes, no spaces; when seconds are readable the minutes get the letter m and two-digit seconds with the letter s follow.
11h36
